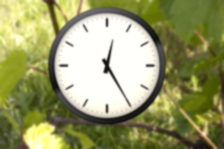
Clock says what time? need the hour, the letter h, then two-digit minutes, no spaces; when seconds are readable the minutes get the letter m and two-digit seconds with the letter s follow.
12h25
